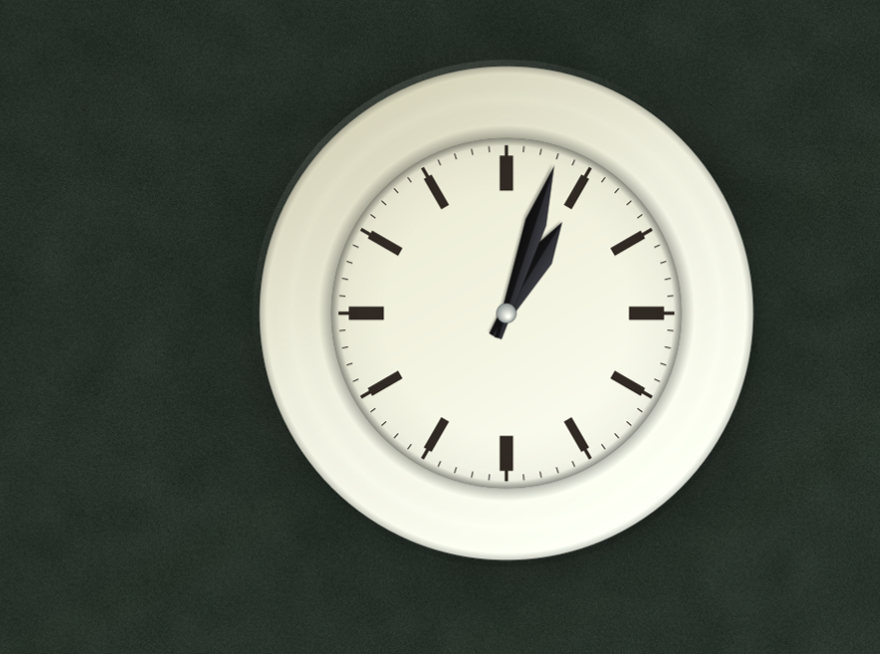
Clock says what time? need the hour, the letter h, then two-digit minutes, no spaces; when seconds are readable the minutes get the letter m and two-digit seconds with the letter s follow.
1h03
